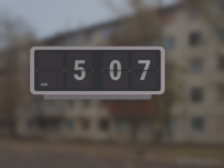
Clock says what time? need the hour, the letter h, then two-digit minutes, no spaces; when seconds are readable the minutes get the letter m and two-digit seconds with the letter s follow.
5h07
